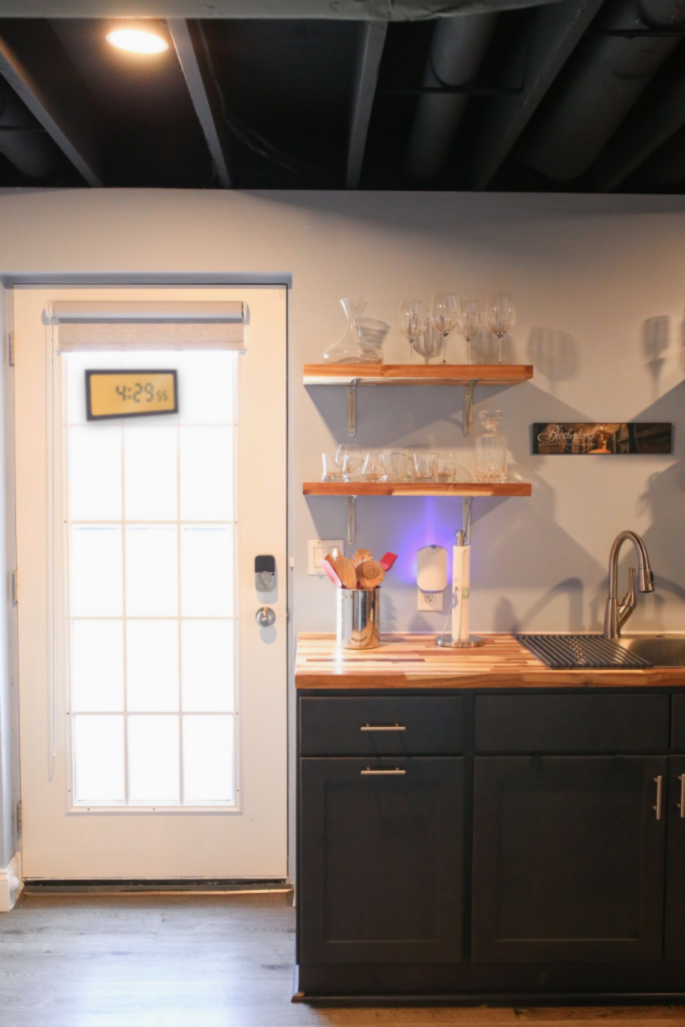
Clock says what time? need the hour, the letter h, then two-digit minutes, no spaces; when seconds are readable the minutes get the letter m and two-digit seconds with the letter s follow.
4h29
